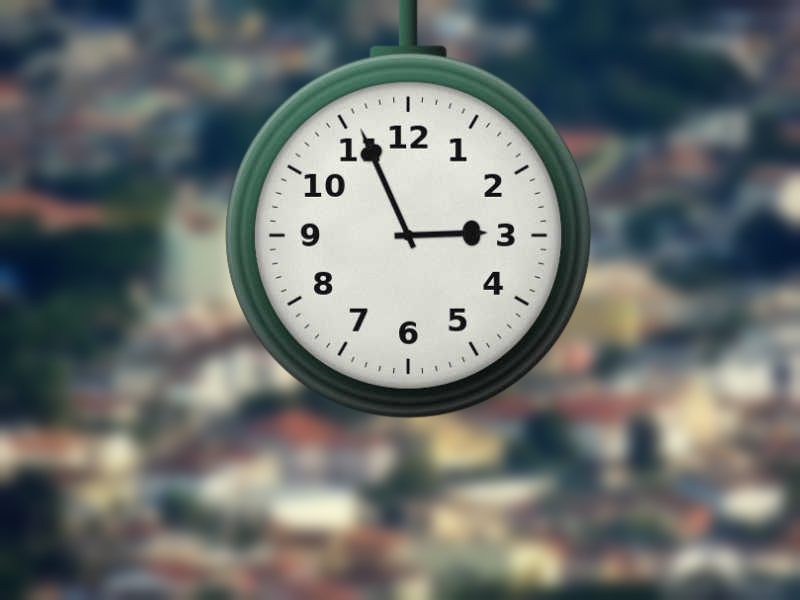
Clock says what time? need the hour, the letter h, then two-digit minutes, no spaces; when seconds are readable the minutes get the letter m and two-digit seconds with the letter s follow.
2h56
